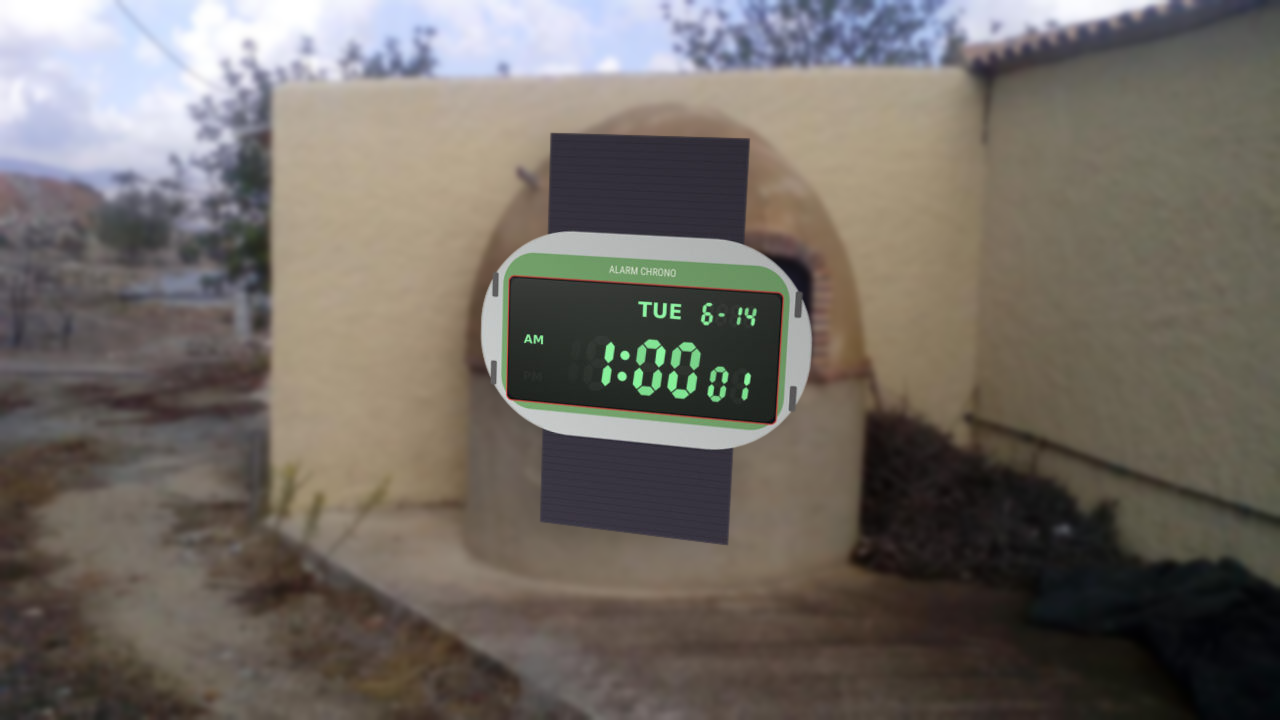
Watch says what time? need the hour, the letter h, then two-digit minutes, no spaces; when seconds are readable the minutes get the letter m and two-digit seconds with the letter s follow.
1h00m01s
